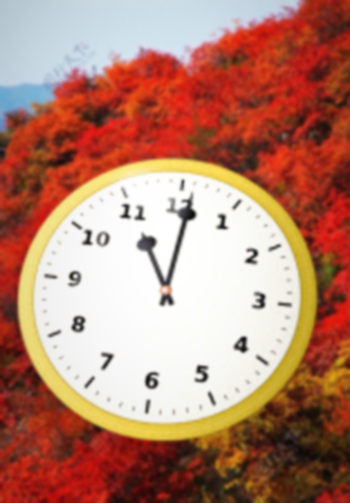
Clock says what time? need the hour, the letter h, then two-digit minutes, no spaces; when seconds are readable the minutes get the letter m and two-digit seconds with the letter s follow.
11h01
